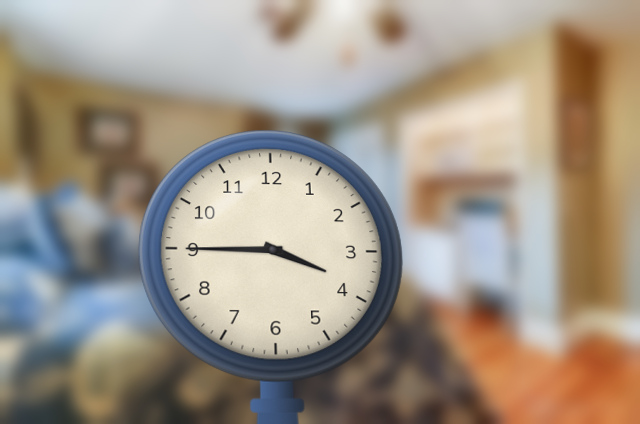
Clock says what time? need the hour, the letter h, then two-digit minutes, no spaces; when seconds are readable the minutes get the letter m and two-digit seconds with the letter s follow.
3h45
